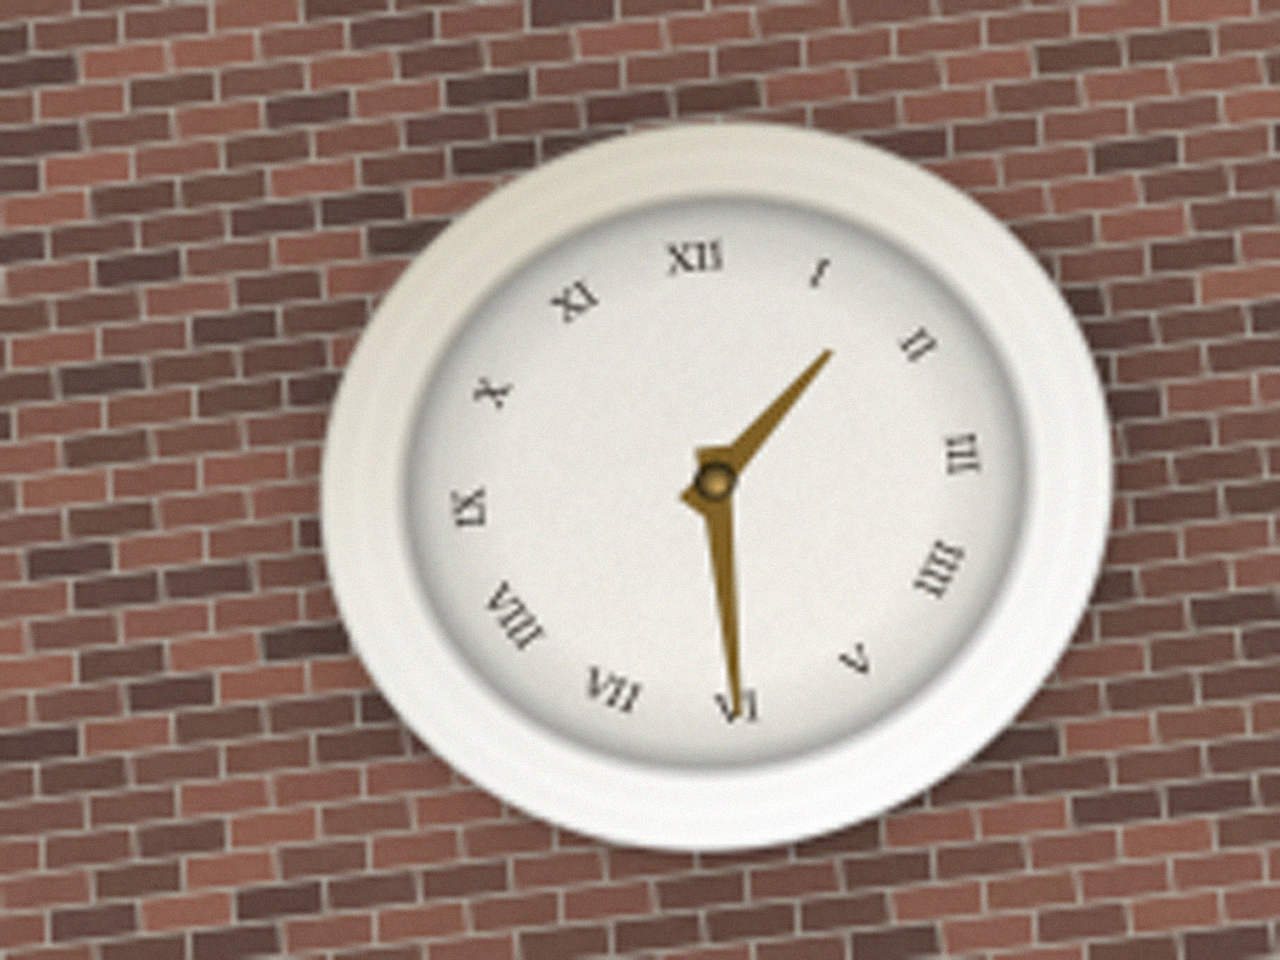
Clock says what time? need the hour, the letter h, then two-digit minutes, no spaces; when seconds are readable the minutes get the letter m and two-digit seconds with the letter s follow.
1h30
